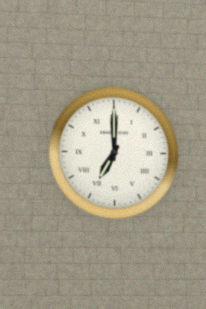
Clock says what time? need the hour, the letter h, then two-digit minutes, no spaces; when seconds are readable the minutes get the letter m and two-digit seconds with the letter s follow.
7h00
